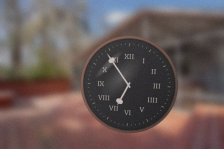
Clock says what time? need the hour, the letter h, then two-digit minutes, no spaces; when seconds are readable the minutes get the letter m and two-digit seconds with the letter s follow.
6h54
